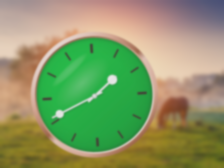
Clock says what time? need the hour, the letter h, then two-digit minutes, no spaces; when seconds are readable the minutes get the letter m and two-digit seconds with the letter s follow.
1h41
